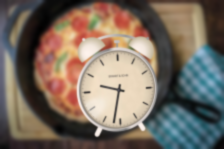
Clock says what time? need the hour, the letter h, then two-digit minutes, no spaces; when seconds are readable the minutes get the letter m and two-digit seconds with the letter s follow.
9h32
